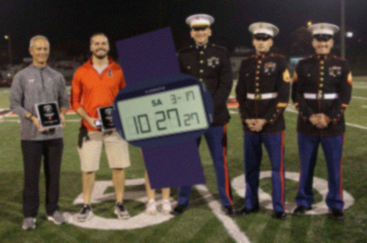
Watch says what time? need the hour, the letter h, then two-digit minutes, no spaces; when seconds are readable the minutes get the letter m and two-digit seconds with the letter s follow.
10h27m27s
